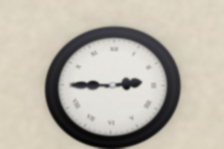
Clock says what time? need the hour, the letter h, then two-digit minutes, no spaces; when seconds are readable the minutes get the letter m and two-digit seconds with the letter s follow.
2h45
